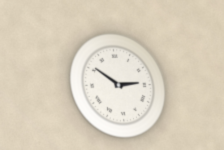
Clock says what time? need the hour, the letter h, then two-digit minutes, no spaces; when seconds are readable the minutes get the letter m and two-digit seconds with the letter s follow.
2h51
